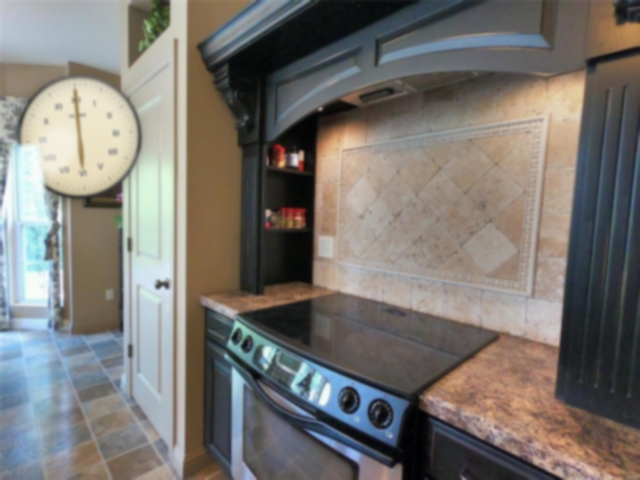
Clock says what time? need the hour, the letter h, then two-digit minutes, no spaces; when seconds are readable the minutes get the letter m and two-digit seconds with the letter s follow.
6h00
